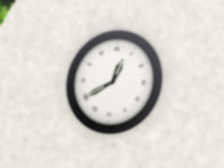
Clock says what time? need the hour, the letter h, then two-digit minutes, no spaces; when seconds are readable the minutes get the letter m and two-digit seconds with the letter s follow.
12h40
